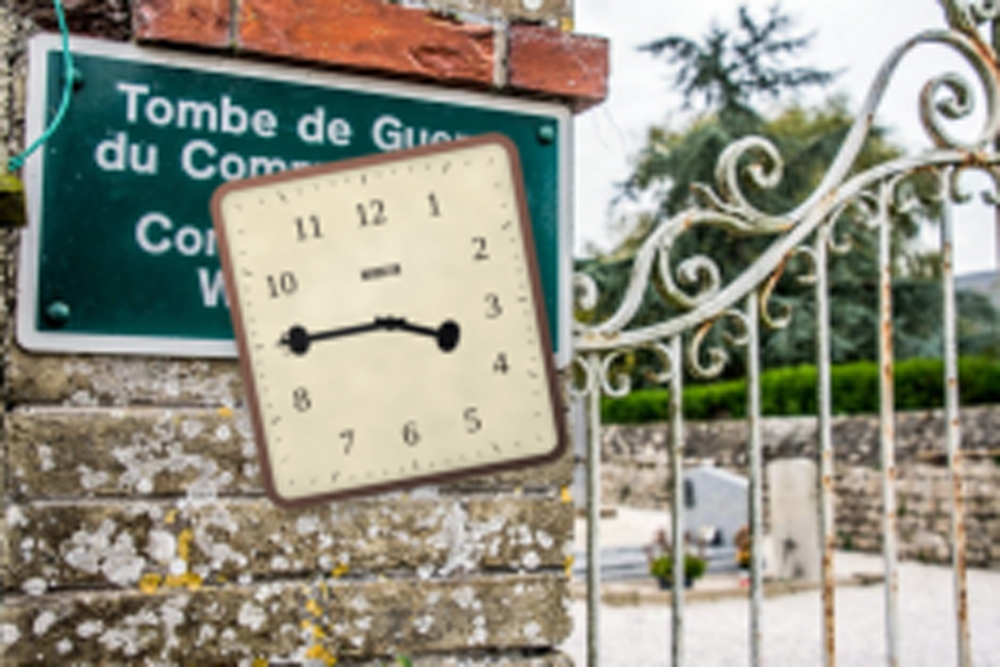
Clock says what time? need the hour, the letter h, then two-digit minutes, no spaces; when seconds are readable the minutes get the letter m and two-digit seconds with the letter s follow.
3h45
